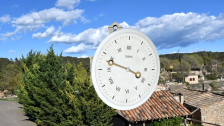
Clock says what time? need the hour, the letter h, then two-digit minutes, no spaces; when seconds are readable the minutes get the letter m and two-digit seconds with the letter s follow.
3h48
